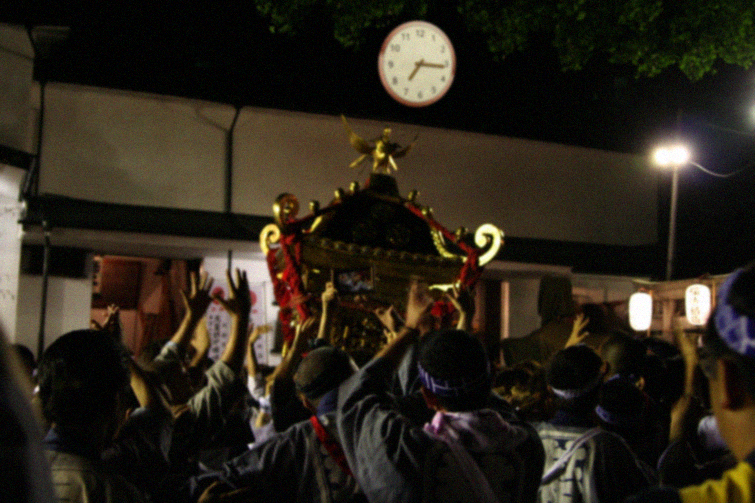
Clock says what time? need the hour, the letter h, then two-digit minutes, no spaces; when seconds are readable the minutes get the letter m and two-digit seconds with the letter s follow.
7h16
